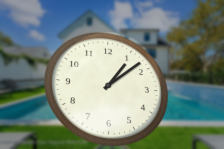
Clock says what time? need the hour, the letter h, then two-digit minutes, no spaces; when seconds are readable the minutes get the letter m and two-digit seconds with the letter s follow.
1h08
